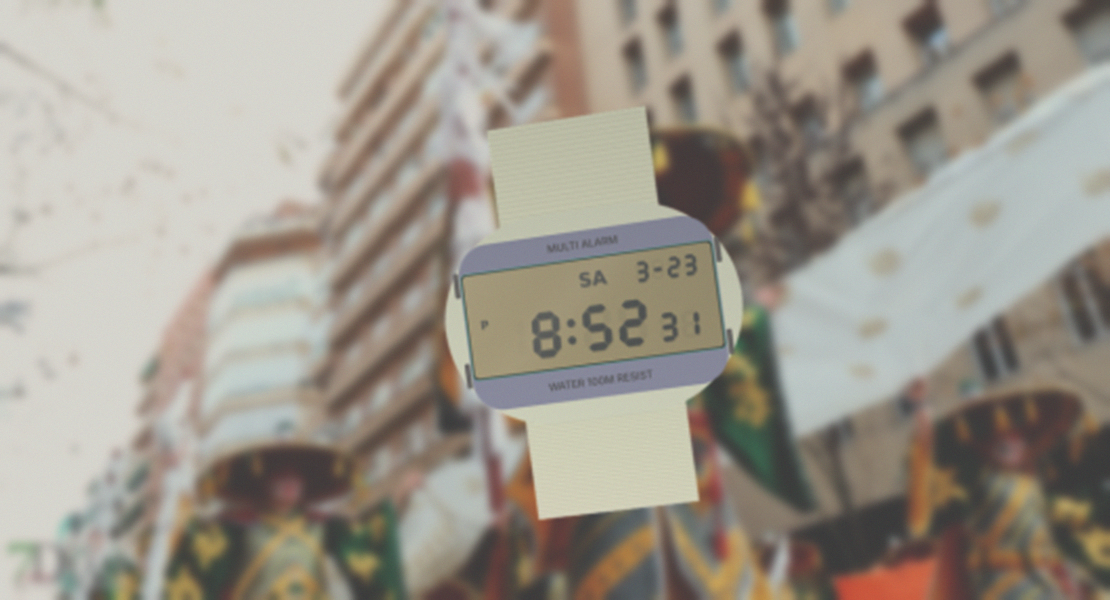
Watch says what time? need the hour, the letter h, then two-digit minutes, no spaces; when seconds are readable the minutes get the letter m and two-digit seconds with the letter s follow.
8h52m31s
